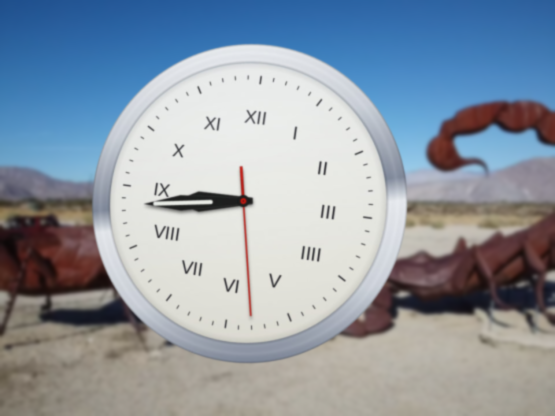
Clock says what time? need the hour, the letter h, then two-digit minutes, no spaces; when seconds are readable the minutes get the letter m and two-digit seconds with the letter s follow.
8h43m28s
